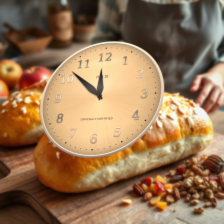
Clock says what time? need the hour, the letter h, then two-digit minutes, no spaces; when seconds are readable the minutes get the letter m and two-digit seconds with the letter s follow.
11h52
